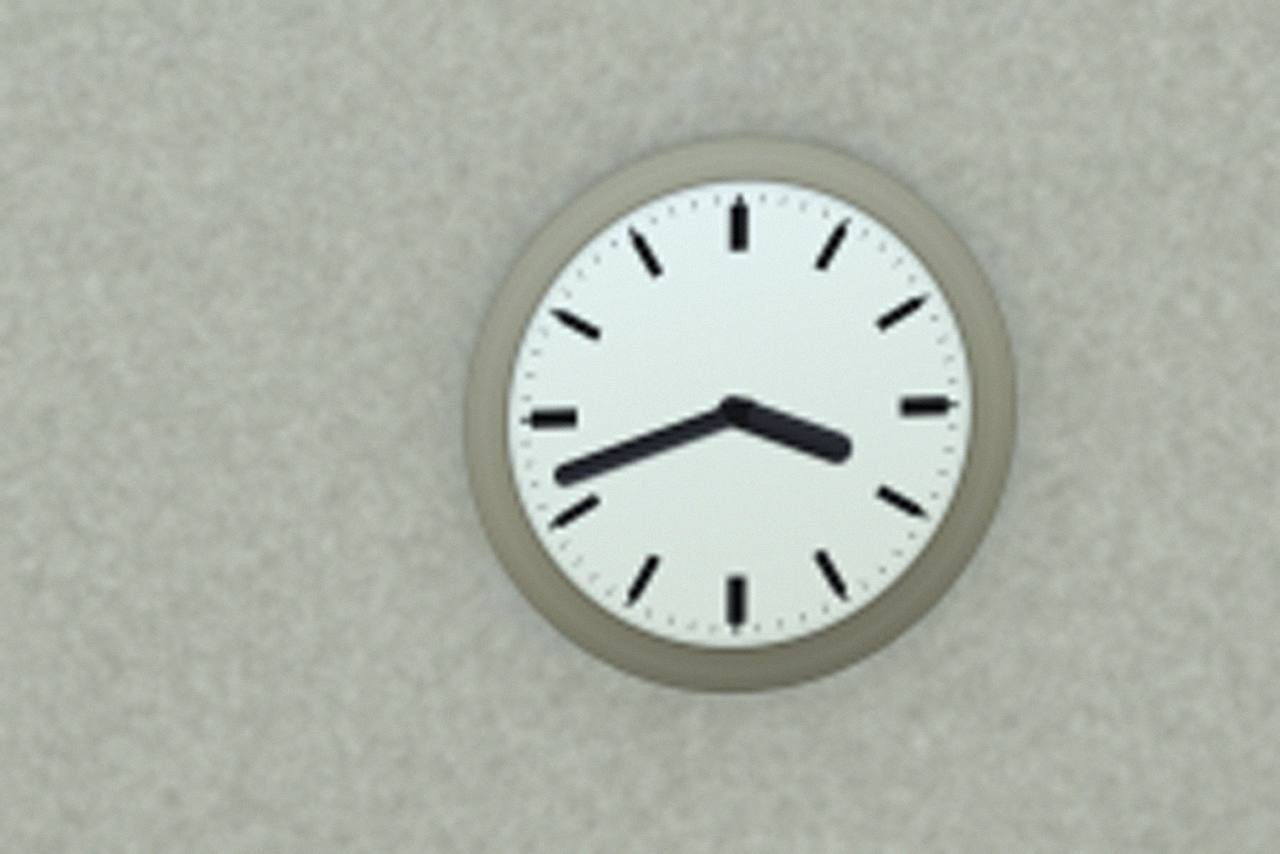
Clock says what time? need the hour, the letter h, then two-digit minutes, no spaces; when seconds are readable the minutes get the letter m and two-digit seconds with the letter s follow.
3h42
